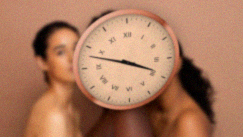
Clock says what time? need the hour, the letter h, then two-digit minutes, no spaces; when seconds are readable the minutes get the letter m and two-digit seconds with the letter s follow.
3h48
